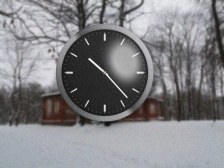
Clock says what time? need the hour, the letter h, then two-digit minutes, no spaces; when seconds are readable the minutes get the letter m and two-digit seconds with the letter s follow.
10h23
